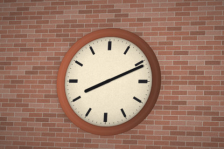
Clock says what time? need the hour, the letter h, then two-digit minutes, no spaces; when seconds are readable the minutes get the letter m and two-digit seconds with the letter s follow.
8h11
